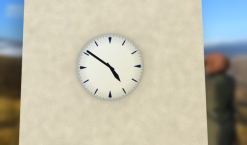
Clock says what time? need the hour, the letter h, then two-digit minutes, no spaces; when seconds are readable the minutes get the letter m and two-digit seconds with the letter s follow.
4h51
